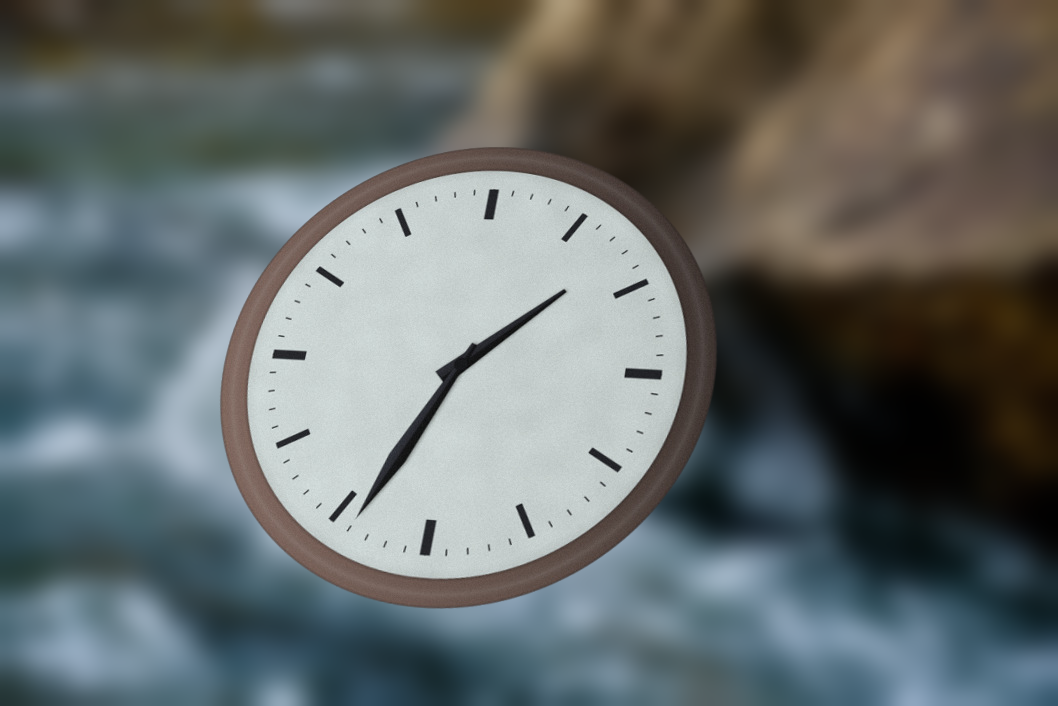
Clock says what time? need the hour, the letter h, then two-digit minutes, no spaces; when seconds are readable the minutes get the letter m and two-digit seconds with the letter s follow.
1h34
